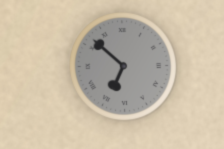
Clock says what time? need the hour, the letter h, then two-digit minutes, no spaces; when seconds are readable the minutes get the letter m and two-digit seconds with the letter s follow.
6h52
